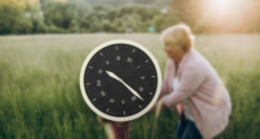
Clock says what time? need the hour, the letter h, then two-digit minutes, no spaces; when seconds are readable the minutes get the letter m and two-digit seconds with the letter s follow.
9h18
